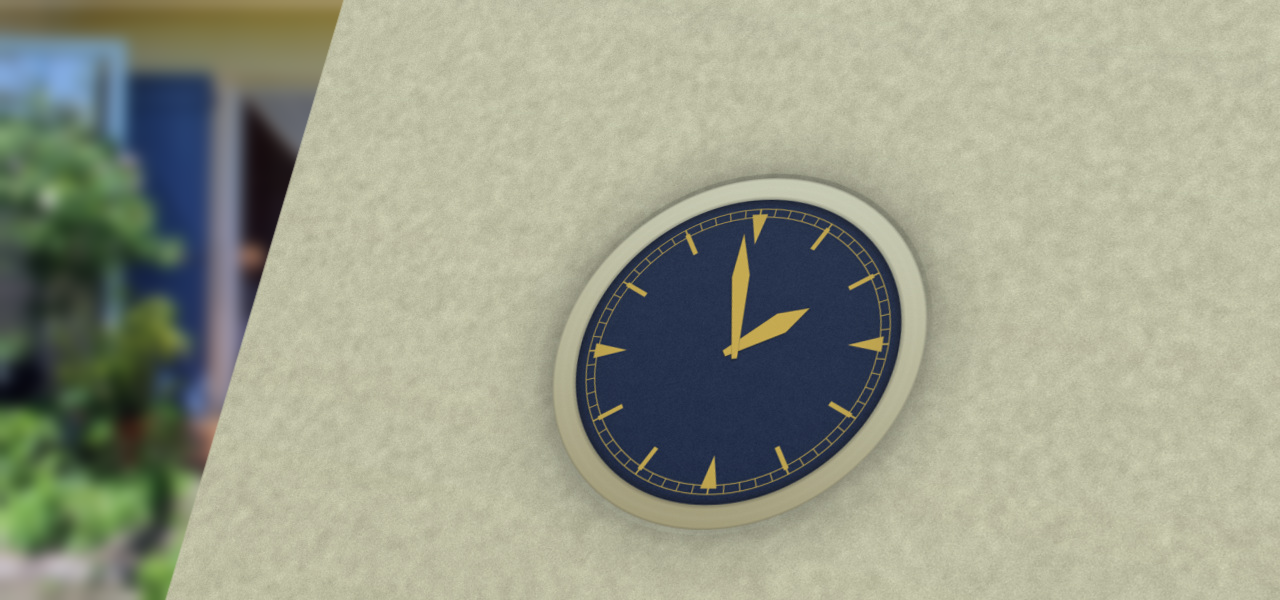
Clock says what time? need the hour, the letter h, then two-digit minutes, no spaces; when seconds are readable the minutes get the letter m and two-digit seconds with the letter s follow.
1h59
